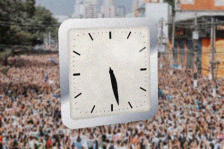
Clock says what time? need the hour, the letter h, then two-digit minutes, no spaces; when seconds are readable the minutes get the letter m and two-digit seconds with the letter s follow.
5h28
